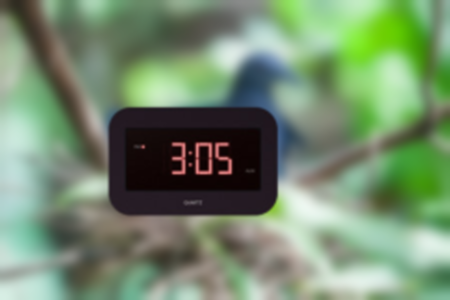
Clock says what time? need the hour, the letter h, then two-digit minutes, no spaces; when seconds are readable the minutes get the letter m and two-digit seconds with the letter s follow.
3h05
